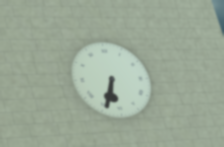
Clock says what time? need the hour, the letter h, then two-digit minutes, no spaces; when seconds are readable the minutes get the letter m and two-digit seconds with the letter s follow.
6h34
